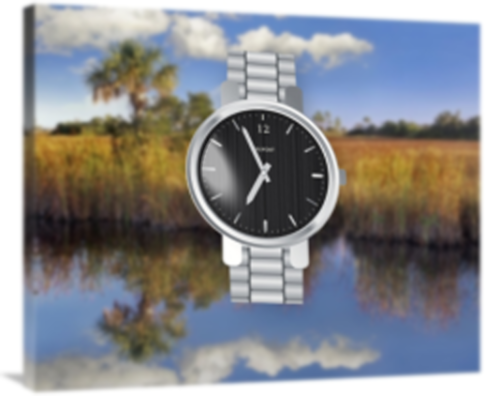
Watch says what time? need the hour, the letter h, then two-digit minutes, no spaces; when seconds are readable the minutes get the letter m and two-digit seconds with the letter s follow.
6h56
